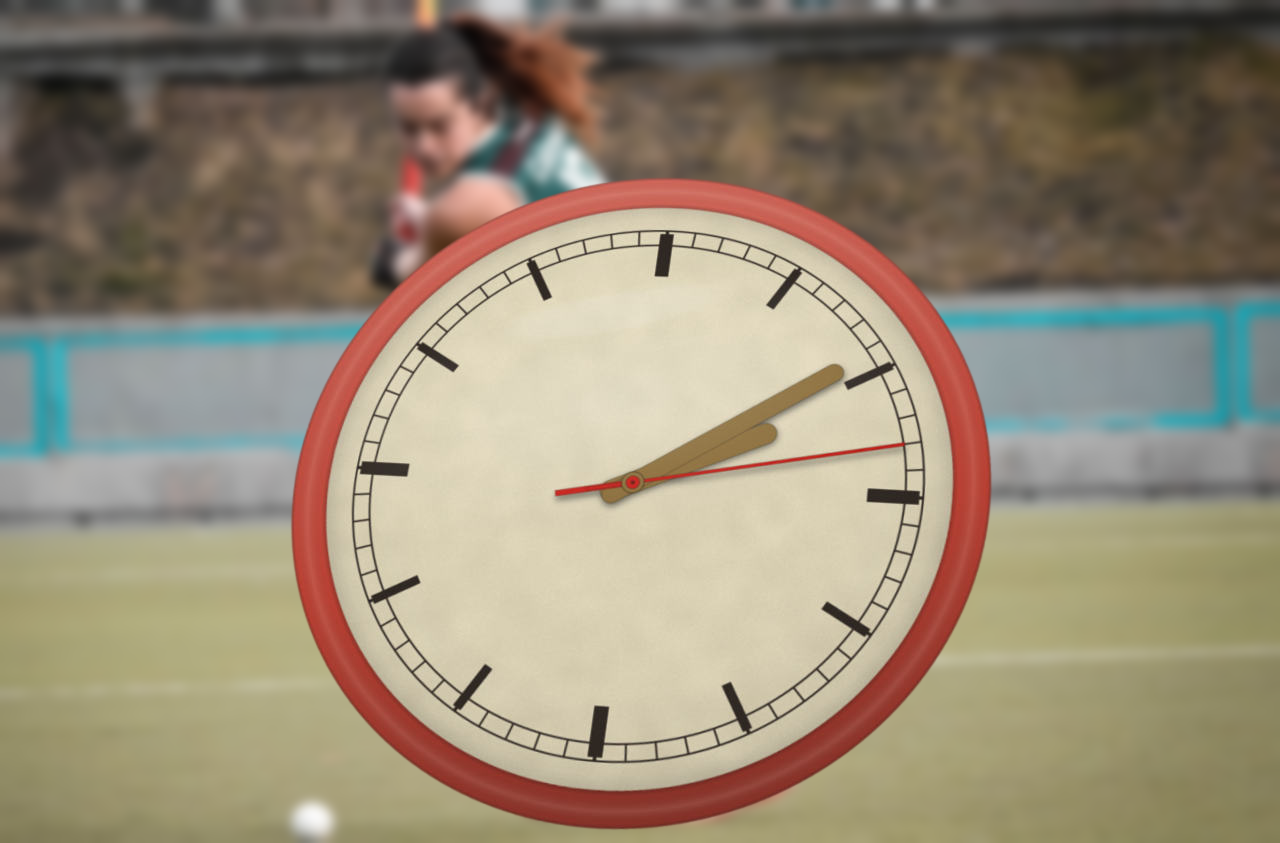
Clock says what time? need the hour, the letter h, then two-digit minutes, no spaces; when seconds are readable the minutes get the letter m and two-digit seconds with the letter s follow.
2h09m13s
